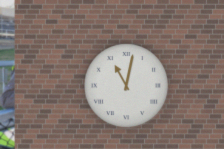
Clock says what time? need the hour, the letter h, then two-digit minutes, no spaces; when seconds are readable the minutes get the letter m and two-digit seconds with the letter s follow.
11h02
